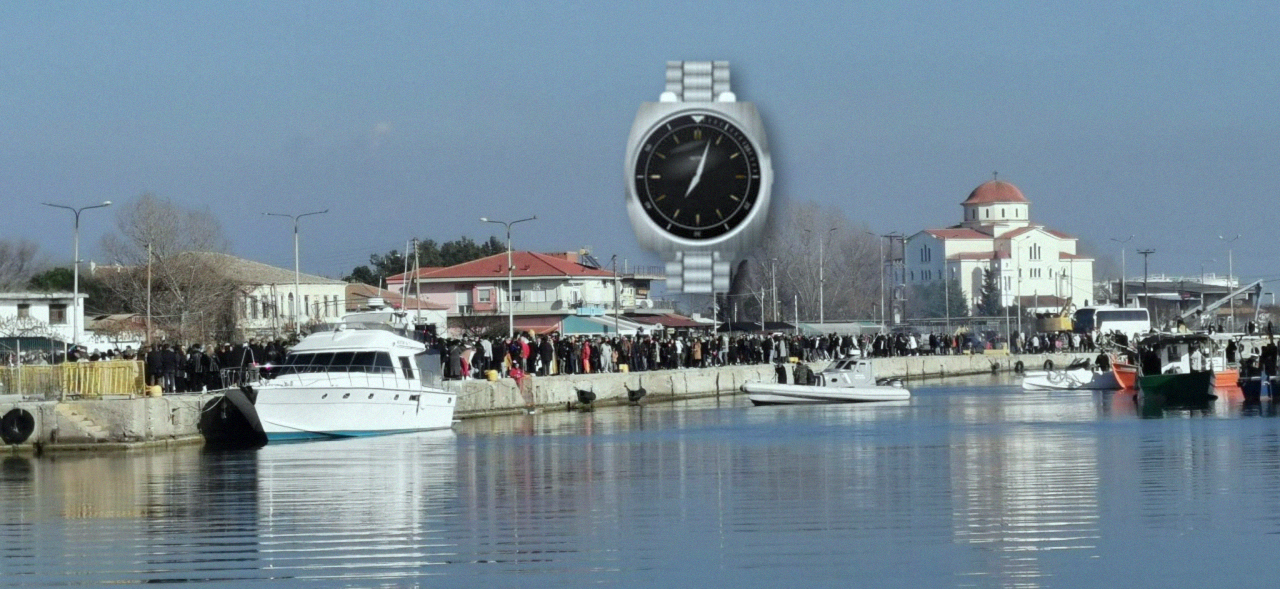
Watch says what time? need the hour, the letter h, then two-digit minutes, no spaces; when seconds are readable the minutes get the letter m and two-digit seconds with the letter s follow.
7h03
